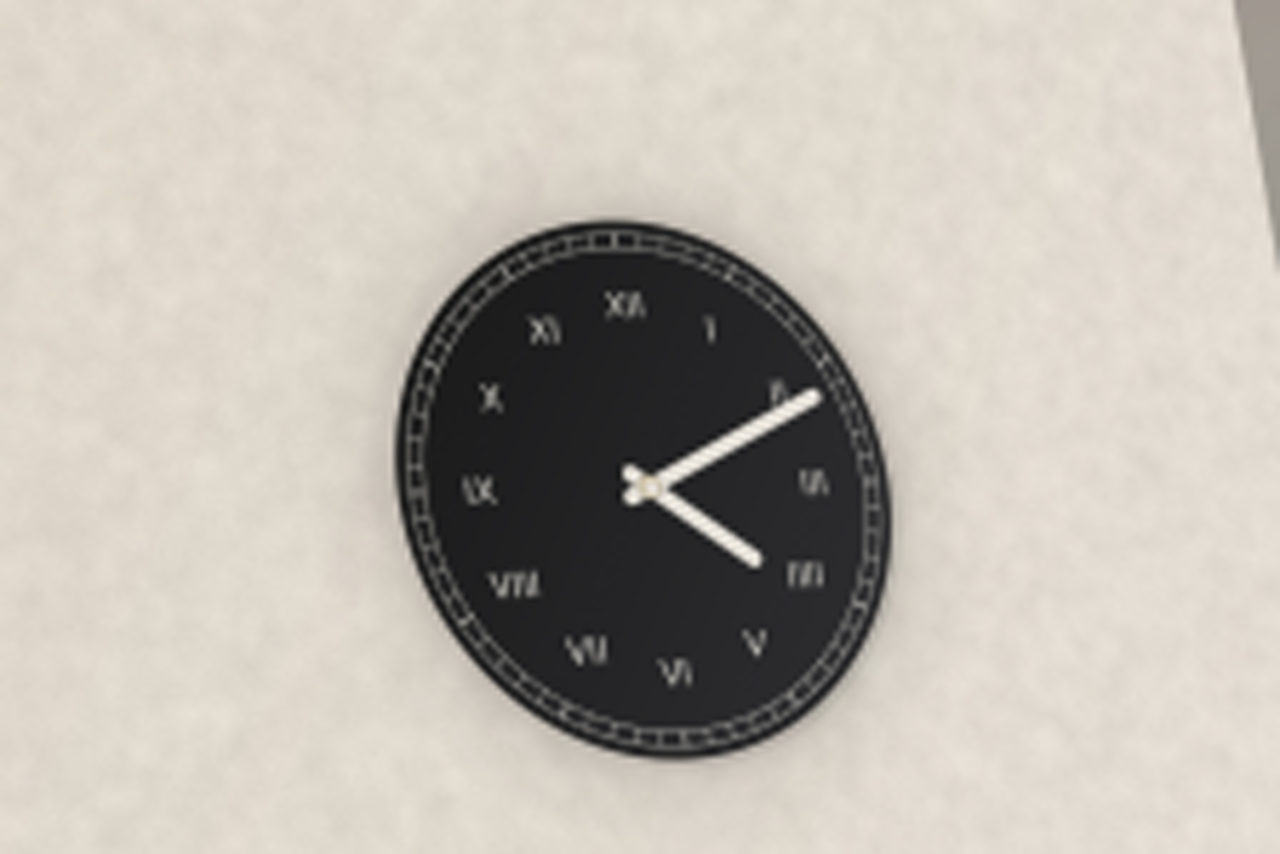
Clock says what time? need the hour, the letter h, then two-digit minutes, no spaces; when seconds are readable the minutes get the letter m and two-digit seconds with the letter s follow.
4h11
